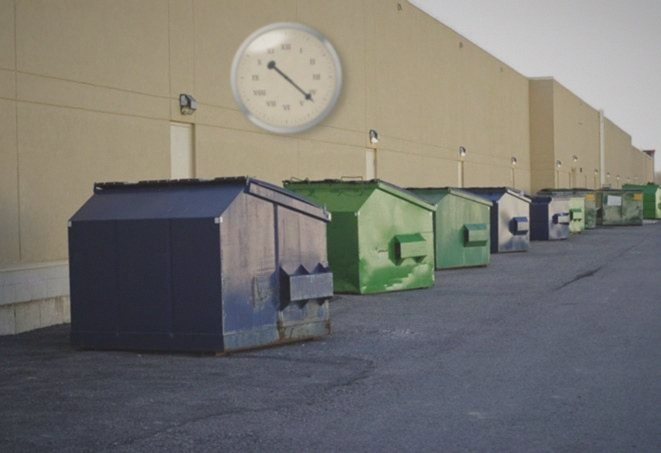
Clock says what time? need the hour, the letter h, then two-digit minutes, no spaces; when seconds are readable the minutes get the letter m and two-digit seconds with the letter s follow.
10h22
